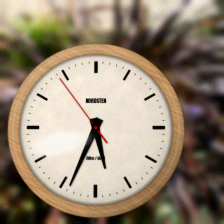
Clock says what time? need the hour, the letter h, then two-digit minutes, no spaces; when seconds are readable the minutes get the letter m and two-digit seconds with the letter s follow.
5h33m54s
